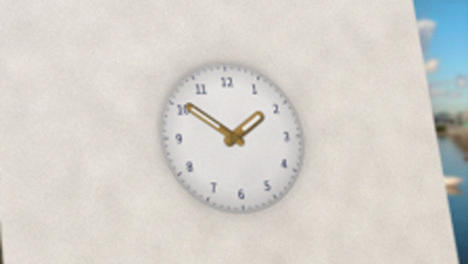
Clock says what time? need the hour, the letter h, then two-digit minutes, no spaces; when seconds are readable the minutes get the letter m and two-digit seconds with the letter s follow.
1h51
